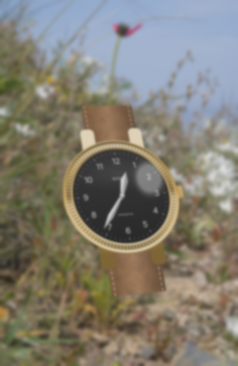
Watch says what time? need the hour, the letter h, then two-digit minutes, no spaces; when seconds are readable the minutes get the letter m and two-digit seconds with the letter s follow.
12h36
